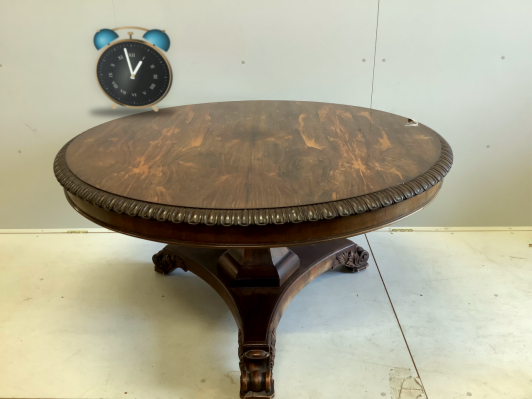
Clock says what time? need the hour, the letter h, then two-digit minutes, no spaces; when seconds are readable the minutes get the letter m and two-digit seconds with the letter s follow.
12h58
